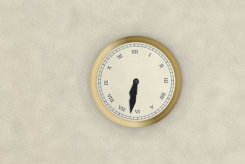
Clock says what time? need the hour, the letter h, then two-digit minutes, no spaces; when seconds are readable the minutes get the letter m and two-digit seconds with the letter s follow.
6h32
